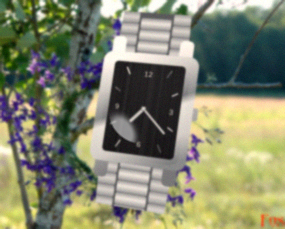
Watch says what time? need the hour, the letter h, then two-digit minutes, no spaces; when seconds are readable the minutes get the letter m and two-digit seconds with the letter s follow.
7h22
